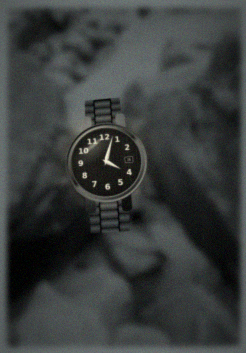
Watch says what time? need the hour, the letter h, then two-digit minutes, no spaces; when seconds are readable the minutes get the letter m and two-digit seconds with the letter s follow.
4h03
